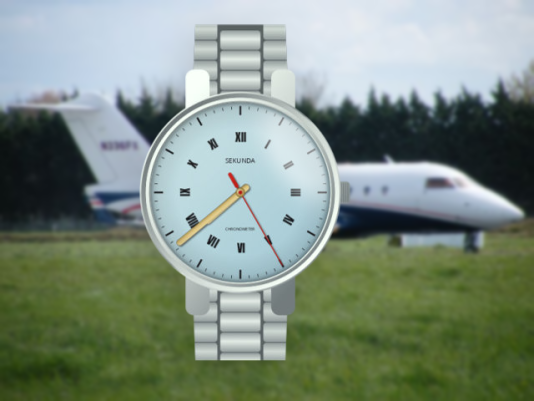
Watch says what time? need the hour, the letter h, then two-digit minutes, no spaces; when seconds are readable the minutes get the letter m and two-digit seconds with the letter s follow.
7h38m25s
